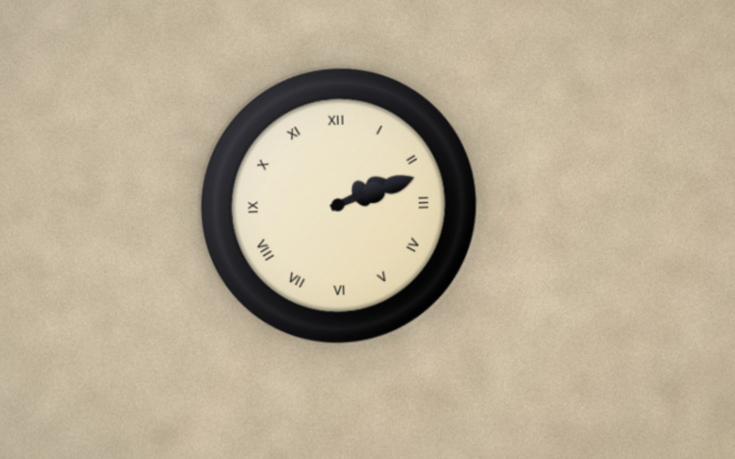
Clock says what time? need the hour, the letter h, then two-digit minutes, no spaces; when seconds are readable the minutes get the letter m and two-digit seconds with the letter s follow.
2h12
